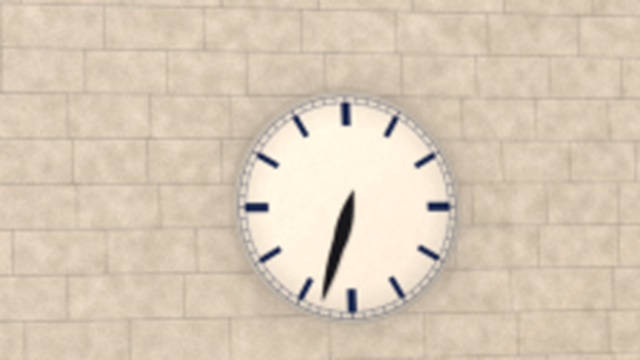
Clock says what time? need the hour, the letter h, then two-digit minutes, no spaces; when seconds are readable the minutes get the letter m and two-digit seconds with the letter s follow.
6h33
